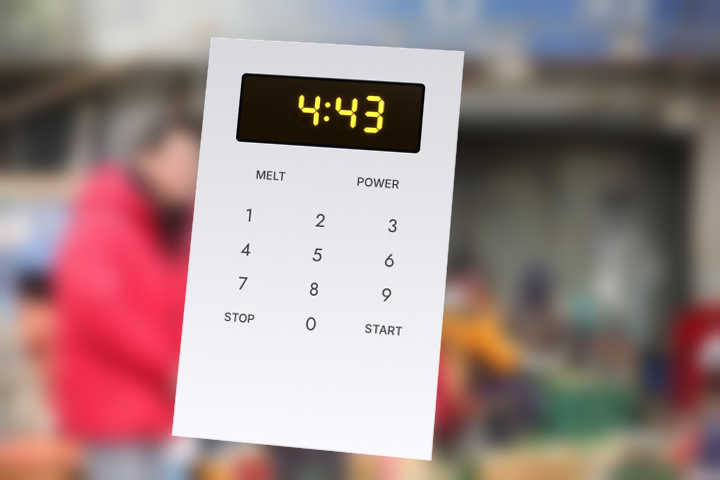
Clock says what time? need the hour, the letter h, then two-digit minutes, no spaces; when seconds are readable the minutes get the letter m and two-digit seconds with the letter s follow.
4h43
